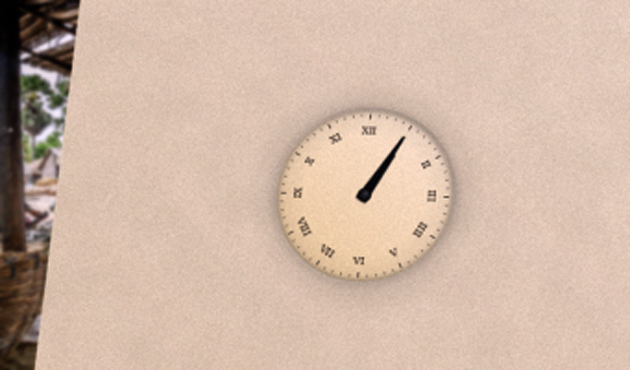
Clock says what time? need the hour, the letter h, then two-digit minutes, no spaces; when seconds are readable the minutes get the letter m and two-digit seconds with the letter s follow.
1h05
